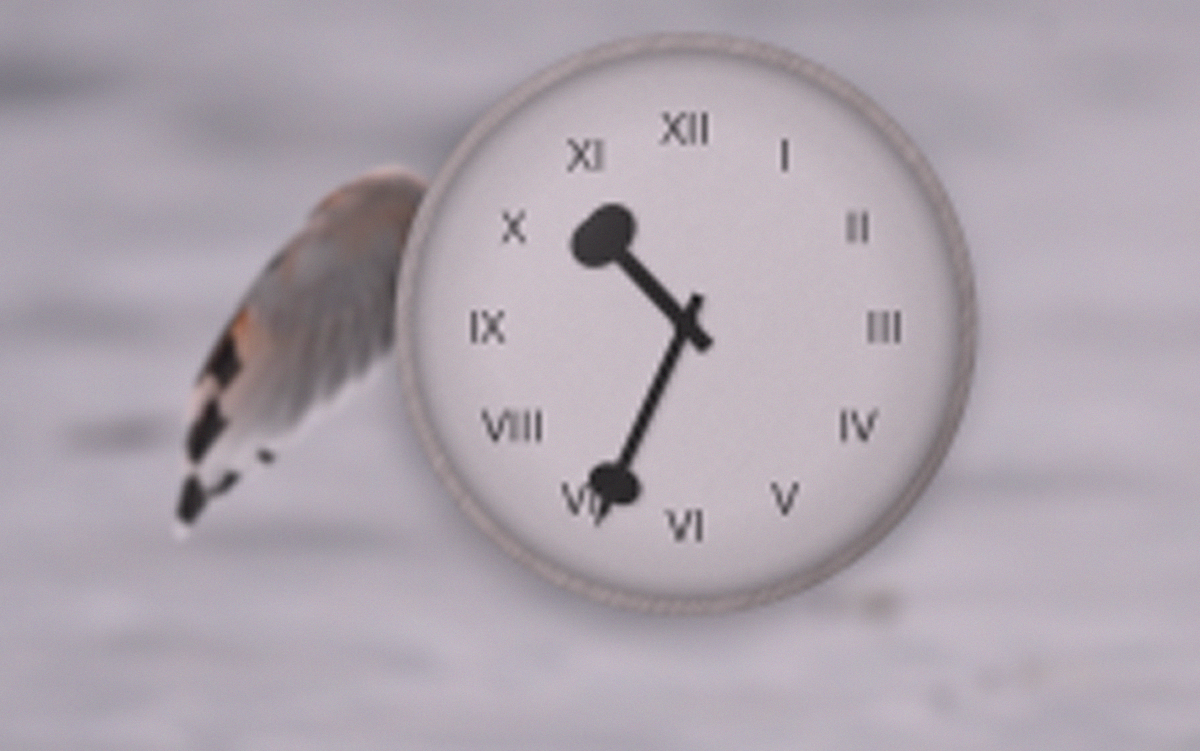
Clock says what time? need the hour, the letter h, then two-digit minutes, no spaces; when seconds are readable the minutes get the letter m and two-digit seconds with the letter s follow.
10h34
